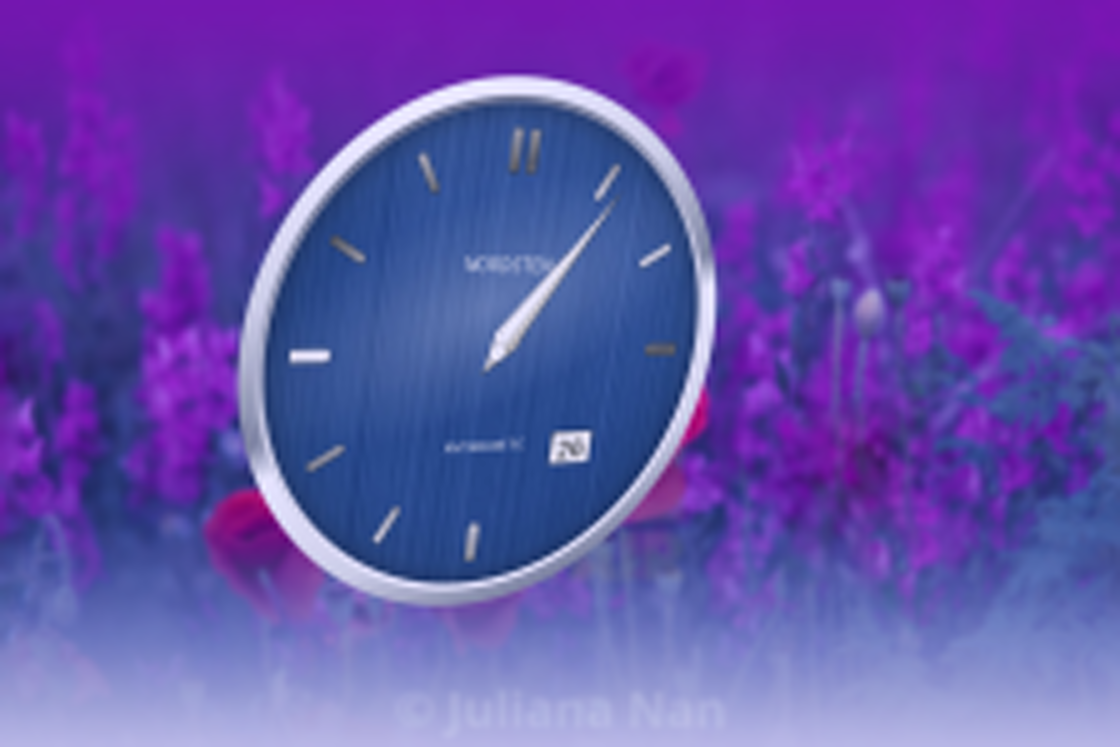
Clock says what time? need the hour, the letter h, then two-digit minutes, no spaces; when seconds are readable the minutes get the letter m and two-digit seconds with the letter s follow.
1h06
